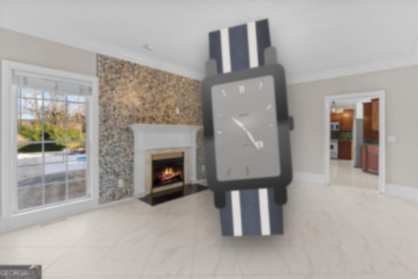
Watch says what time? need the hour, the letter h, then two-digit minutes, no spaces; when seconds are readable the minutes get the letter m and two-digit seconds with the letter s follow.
10h24
